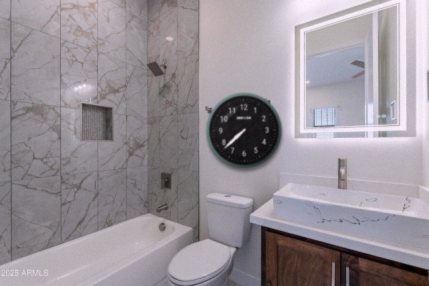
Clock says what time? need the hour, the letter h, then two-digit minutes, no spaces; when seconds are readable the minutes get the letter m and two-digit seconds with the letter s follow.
7h38
